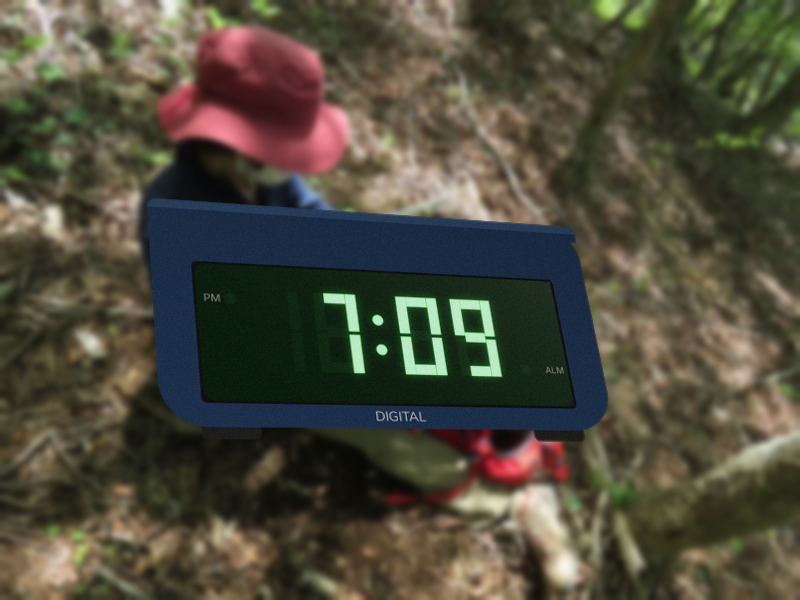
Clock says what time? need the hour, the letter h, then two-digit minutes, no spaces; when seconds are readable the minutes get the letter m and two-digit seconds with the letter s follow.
7h09
